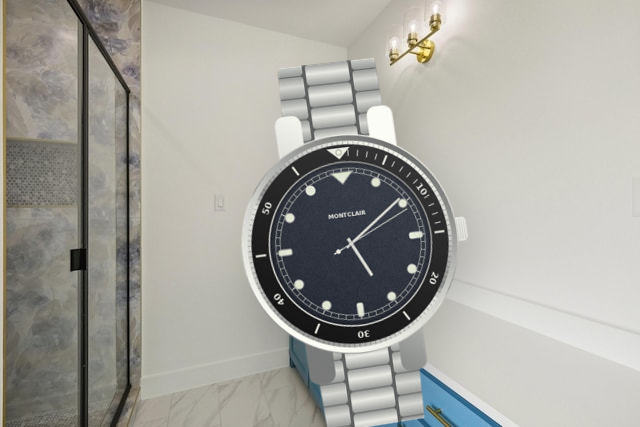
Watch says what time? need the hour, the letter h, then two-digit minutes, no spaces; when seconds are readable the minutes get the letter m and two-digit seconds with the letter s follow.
5h09m11s
